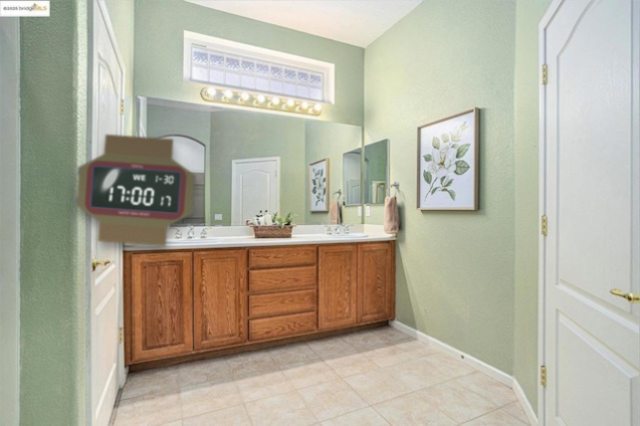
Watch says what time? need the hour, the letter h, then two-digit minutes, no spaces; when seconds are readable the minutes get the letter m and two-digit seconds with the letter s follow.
17h00m17s
